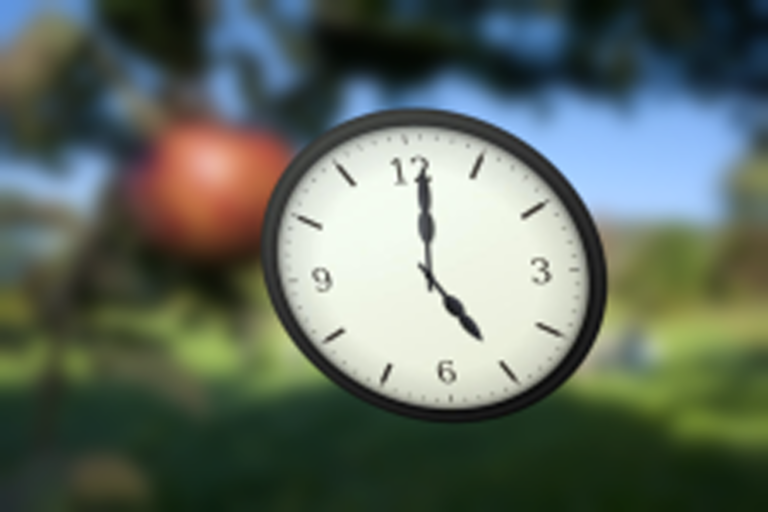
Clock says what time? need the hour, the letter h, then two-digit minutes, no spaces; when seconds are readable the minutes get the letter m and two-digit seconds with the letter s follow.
5h01
